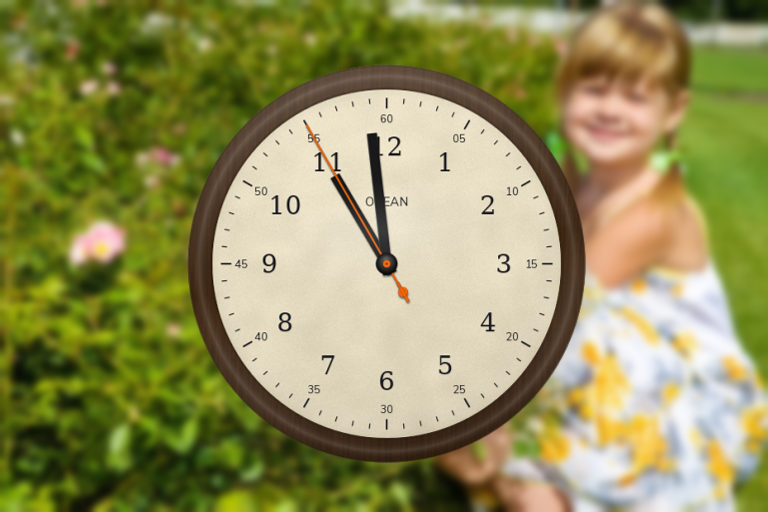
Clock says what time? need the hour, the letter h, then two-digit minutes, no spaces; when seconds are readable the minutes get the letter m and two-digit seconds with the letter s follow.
10h58m55s
